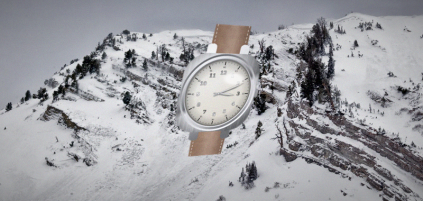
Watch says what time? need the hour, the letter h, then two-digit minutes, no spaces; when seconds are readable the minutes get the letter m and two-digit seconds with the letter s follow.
3h11
